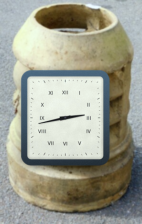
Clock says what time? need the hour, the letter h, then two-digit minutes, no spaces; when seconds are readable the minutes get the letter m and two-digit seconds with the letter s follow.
2h43
